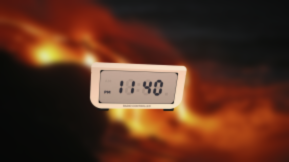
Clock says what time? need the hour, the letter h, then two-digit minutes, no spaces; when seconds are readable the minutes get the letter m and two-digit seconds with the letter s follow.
11h40
